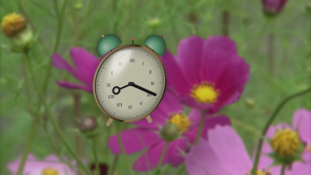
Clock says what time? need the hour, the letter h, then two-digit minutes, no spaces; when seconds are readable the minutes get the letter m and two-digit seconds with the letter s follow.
8h19
